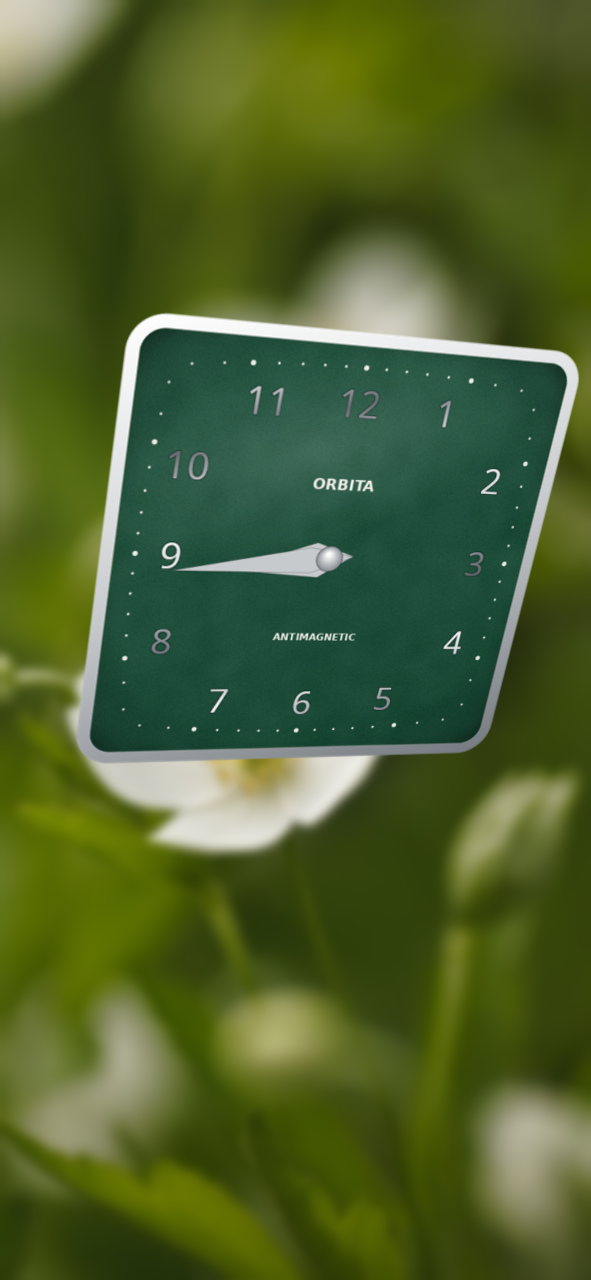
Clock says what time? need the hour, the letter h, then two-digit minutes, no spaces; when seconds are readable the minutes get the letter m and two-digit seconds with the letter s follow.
8h44
